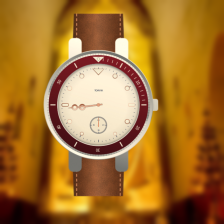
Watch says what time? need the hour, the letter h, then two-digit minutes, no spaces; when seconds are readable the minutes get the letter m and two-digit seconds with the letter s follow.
8h44
